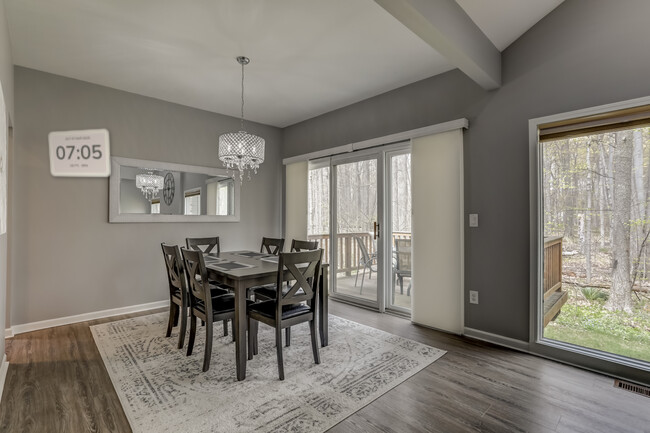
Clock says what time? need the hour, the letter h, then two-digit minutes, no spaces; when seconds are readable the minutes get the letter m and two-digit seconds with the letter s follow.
7h05
